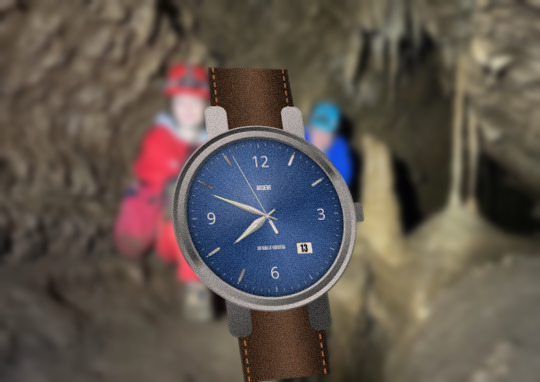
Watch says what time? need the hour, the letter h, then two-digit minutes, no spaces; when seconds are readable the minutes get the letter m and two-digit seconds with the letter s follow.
7h48m56s
